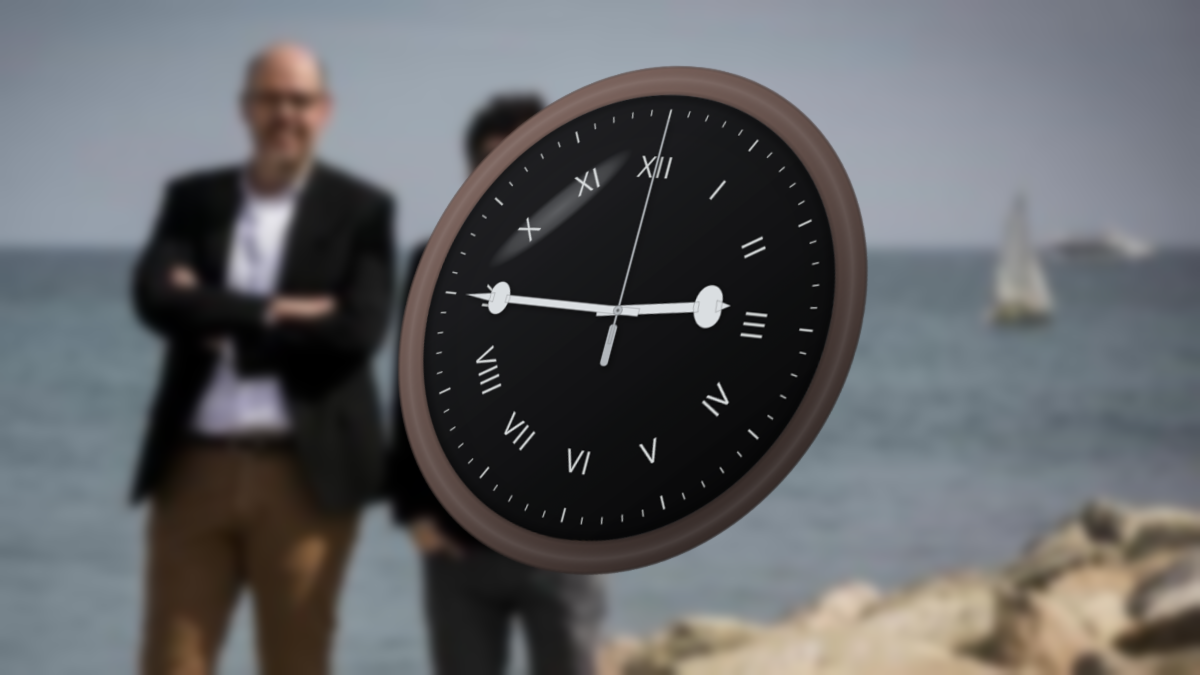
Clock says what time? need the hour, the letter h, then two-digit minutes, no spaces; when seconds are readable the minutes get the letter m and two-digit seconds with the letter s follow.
2h45m00s
